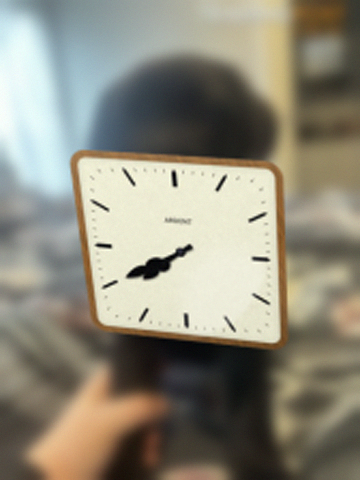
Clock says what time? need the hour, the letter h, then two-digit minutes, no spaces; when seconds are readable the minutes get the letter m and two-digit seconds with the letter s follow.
7h40
